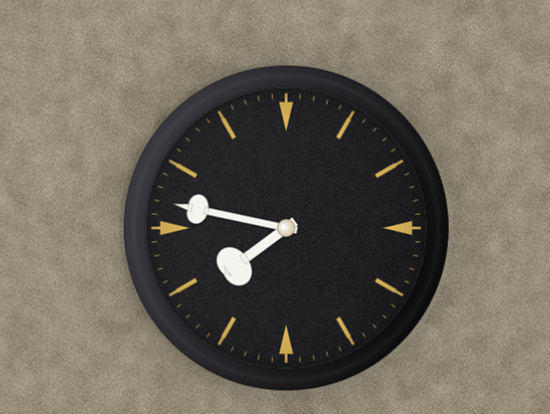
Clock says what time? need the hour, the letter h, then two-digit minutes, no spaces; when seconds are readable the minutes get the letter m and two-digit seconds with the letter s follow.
7h47
